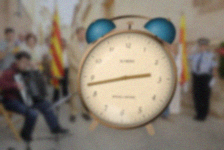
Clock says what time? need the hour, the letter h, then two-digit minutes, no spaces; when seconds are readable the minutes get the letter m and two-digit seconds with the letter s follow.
2h43
